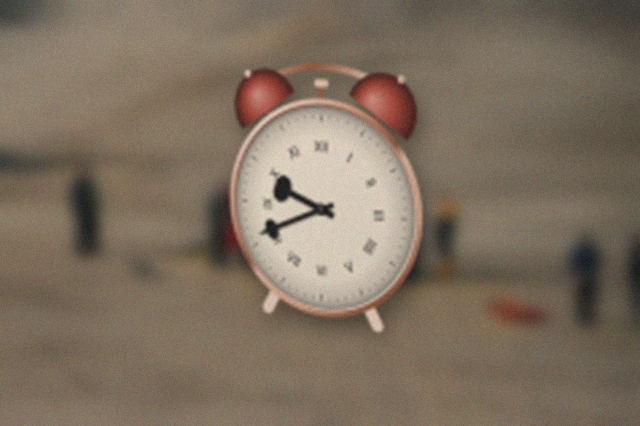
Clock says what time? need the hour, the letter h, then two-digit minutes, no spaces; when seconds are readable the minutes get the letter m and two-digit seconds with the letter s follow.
9h41
